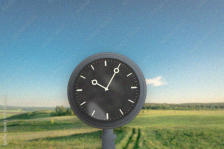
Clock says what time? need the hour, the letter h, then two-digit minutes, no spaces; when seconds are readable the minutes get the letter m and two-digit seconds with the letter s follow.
10h05
